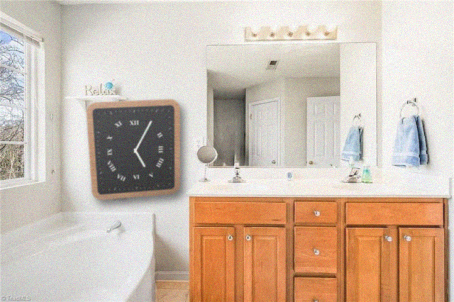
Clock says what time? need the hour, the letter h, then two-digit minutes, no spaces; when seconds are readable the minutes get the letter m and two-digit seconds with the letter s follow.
5h05
